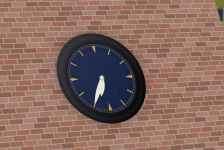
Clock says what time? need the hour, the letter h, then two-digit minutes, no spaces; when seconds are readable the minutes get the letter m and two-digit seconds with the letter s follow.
6h35
